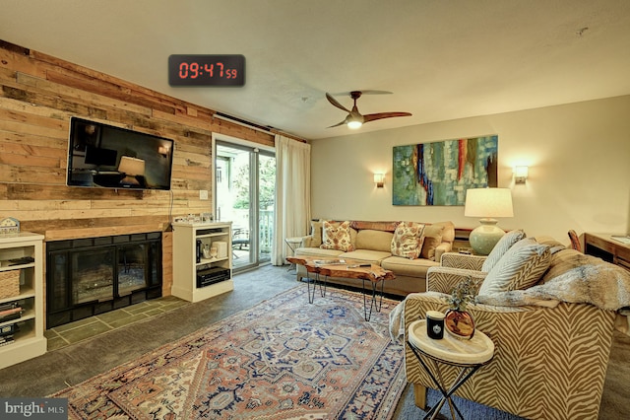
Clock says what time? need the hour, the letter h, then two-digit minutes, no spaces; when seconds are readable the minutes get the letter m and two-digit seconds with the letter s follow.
9h47m59s
